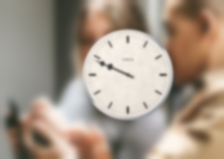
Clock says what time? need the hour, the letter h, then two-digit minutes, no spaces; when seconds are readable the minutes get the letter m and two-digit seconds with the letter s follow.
9h49
